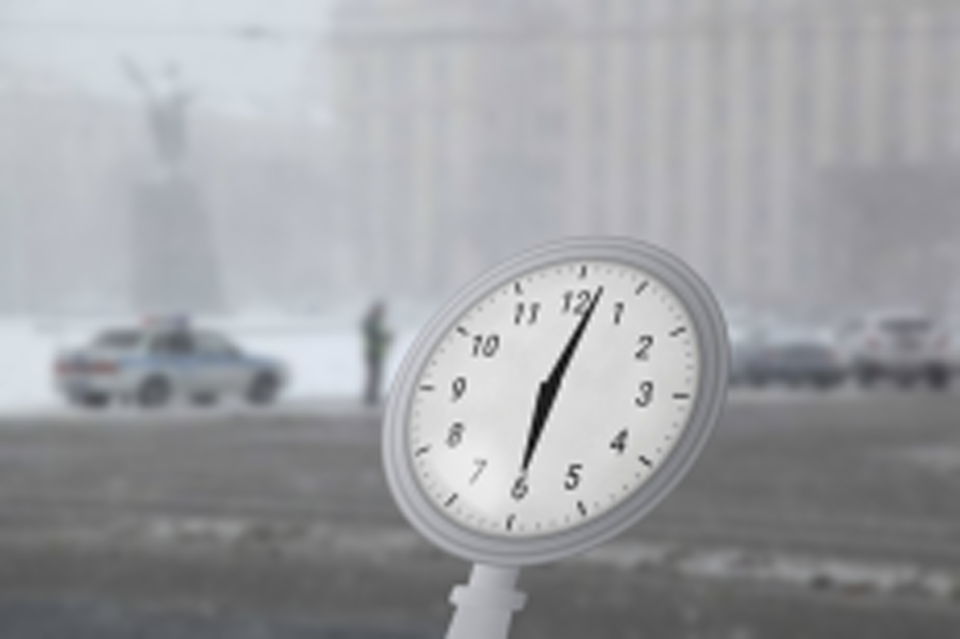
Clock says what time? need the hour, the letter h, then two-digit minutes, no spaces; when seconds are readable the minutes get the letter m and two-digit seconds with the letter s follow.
6h02
